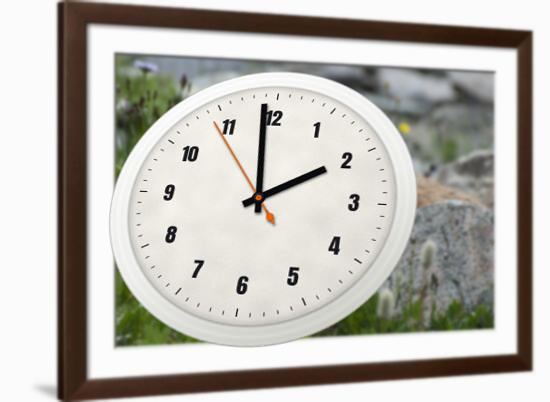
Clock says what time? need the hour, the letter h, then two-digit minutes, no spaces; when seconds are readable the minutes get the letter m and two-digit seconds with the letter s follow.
1h58m54s
